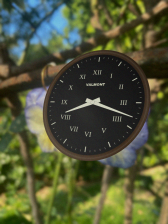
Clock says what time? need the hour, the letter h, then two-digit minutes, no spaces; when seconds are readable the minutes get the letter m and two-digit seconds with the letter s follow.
8h18
